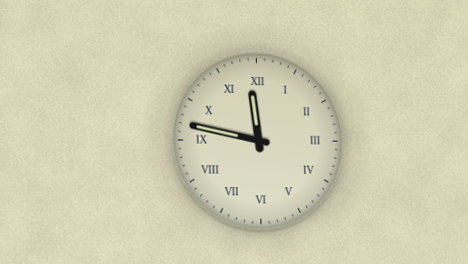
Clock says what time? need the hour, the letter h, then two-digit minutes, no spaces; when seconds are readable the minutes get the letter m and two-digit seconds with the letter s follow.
11h47
